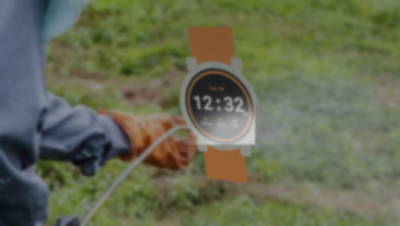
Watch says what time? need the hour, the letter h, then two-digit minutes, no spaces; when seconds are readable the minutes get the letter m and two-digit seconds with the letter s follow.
12h32
